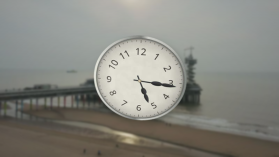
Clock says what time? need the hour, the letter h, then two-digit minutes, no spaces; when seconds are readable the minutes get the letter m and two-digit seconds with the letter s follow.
5h16
